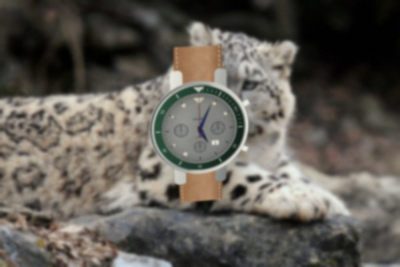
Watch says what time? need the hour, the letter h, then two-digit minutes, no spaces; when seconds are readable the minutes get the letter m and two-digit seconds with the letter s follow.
5h04
